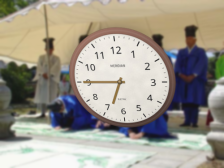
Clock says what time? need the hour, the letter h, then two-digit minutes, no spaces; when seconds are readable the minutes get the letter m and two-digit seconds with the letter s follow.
6h45
